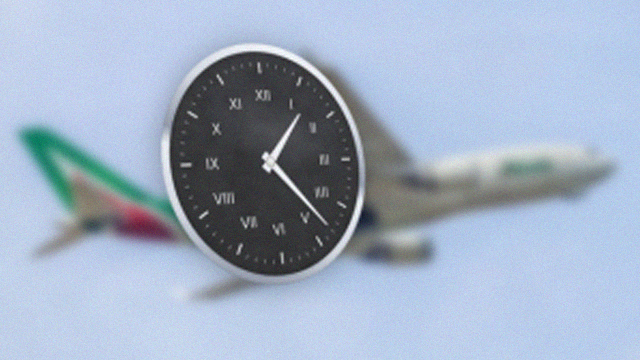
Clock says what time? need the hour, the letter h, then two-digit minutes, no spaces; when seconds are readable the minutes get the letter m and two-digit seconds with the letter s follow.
1h23
